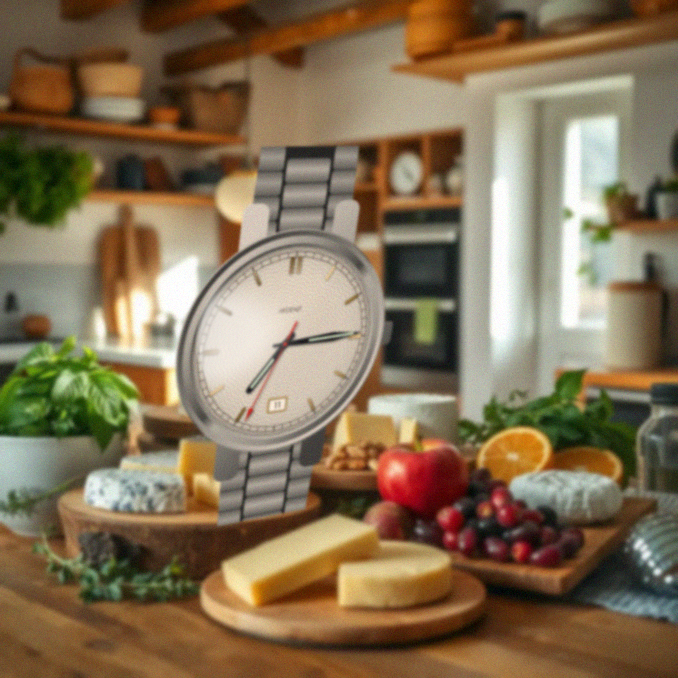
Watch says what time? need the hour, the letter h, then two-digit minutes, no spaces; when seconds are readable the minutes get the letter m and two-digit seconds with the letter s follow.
7h14m34s
